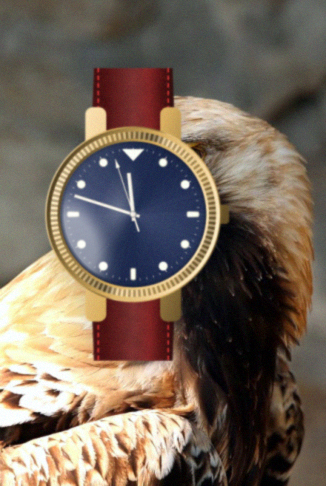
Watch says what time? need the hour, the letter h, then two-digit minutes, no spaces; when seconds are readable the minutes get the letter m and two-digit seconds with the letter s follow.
11h47m57s
